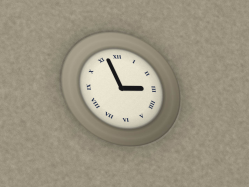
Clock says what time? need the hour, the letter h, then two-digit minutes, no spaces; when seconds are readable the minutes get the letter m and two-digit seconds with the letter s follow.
2h57
